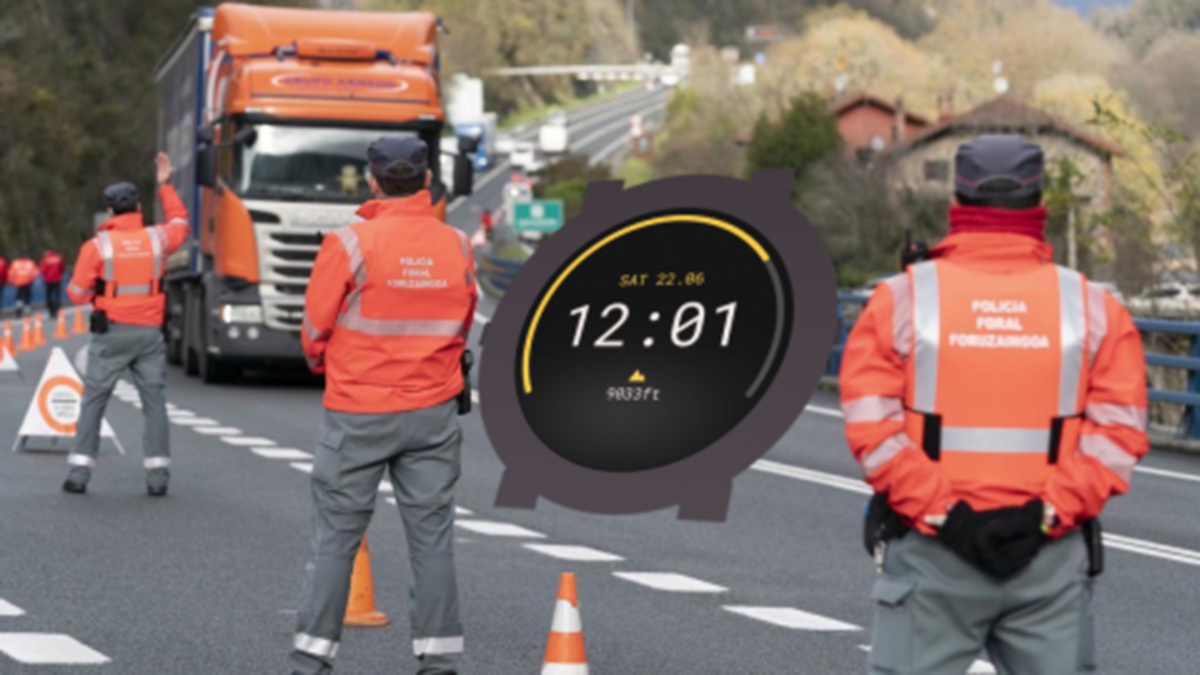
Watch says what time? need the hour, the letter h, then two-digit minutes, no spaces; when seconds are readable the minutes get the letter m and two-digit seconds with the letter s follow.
12h01
